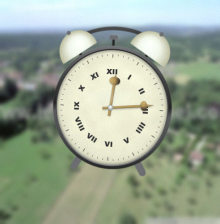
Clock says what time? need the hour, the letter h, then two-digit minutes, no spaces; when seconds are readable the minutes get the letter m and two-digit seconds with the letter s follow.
12h14
